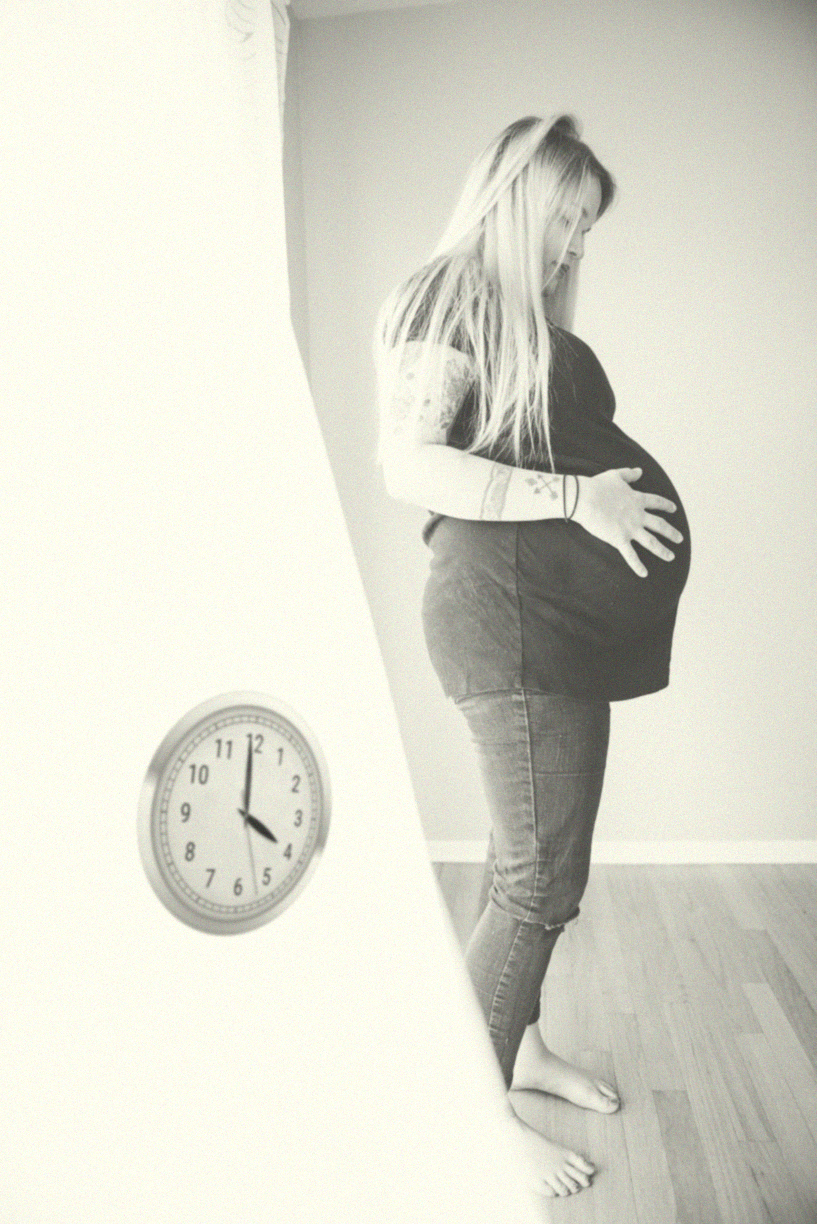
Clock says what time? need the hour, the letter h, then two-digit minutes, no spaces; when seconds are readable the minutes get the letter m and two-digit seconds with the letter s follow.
3h59m27s
